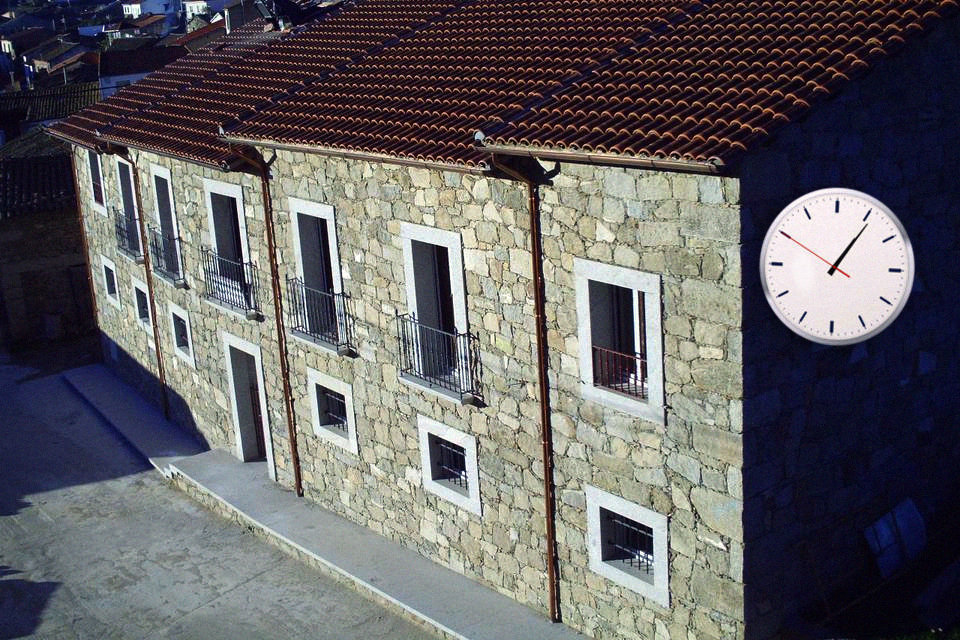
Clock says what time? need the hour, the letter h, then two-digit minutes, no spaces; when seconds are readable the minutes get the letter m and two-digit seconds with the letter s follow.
1h05m50s
